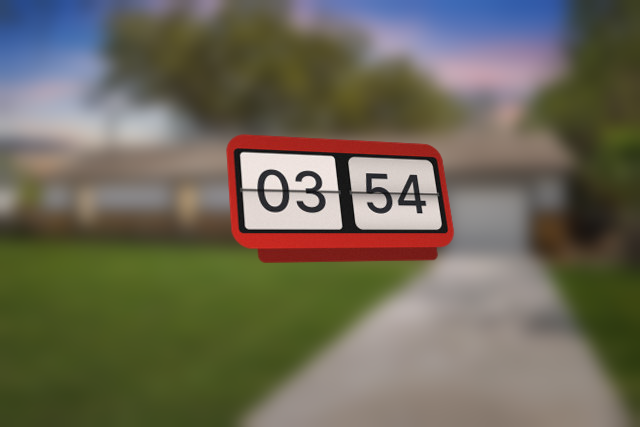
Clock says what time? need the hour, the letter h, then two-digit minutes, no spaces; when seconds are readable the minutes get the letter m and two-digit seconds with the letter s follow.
3h54
